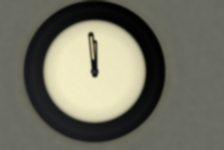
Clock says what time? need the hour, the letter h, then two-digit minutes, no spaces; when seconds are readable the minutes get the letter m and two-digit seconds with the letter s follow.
11h59
